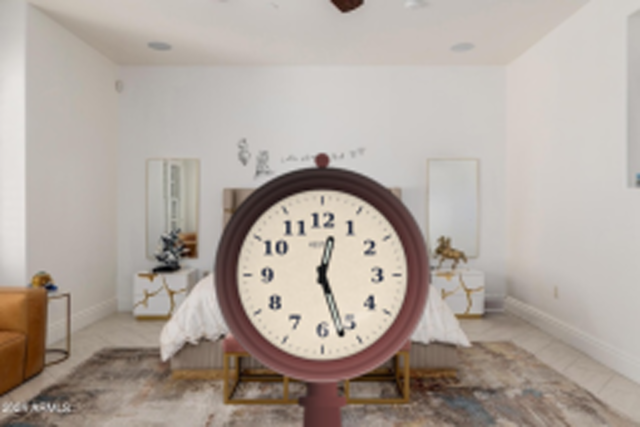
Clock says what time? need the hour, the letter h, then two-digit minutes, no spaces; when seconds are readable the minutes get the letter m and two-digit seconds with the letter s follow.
12h27
